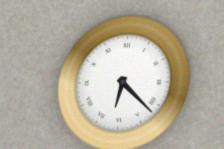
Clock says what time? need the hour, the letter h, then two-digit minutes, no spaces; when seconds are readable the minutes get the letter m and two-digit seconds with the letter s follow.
6h22
